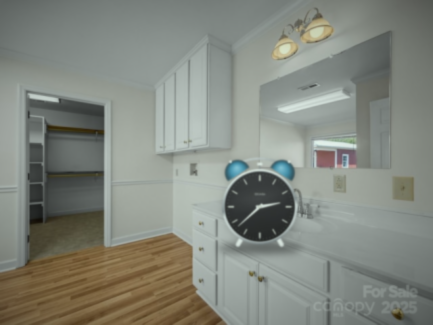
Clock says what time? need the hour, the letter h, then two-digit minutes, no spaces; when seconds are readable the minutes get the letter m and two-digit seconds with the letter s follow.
2h38
